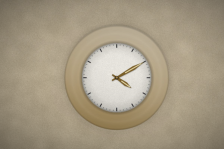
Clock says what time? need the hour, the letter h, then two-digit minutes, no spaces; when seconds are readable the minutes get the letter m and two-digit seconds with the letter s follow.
4h10
